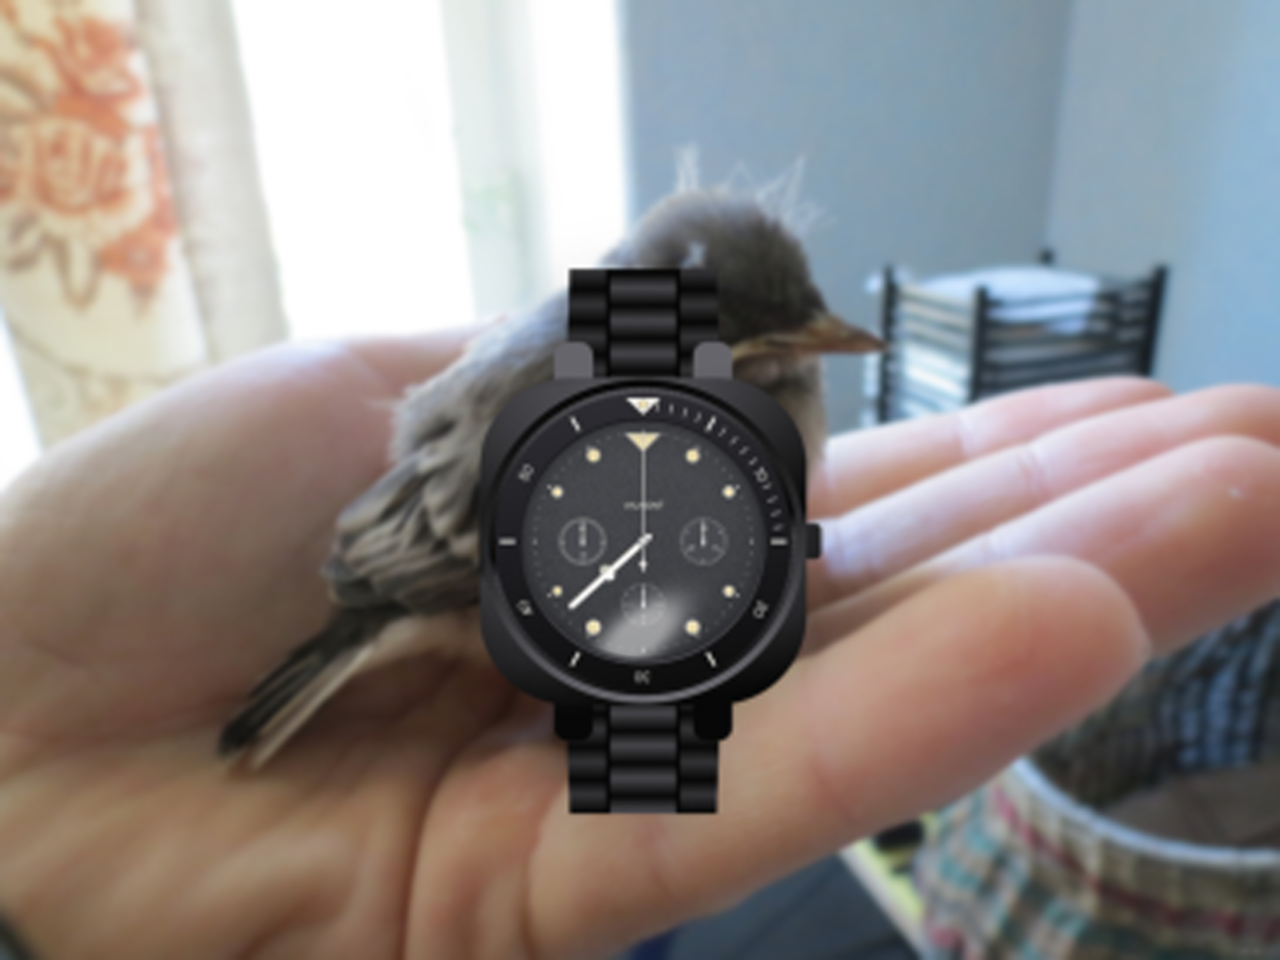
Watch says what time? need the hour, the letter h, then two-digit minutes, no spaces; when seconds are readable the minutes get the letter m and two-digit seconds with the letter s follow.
7h38
